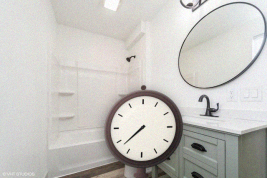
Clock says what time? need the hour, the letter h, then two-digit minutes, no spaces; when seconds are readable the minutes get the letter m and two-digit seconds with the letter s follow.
7h38
